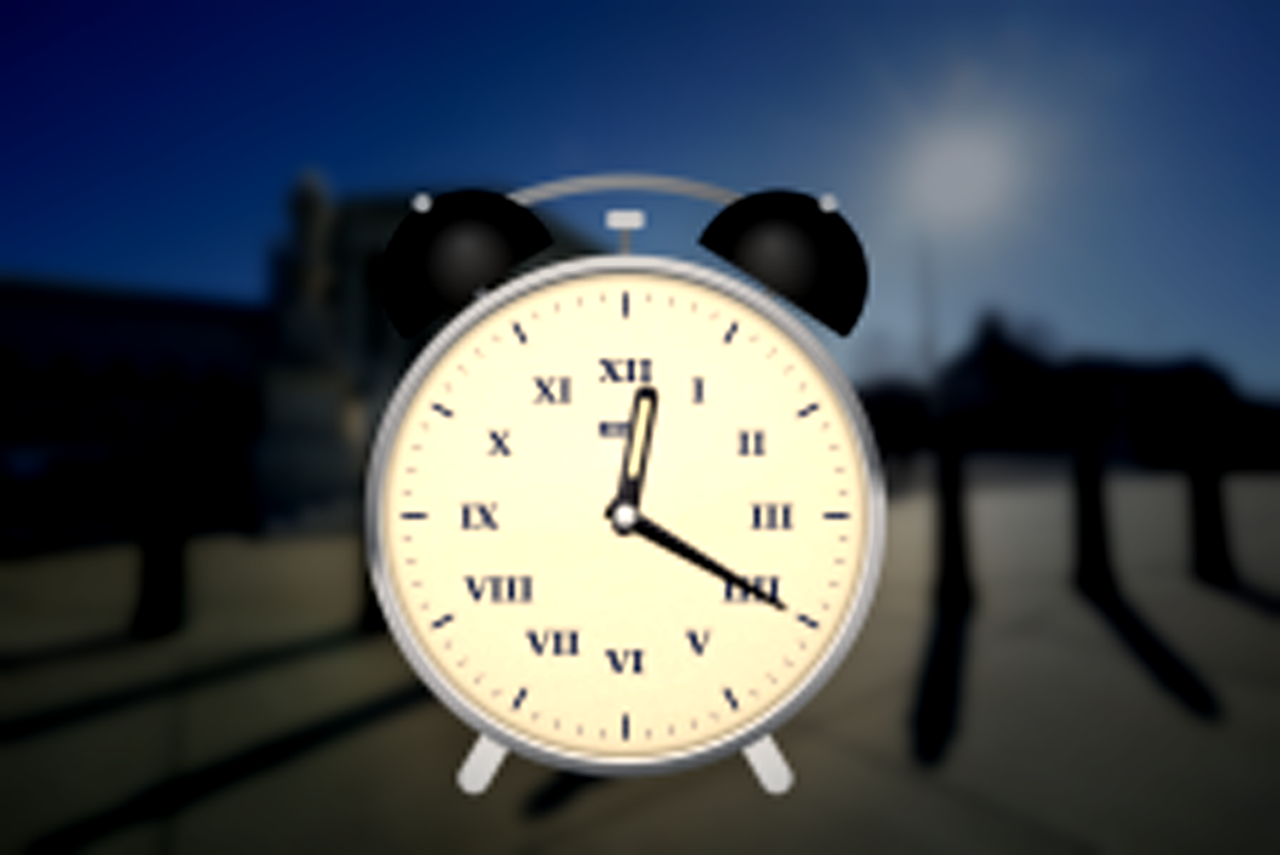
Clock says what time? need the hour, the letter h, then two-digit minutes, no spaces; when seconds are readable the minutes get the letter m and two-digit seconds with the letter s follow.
12h20
